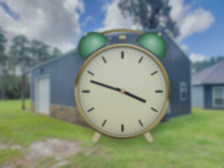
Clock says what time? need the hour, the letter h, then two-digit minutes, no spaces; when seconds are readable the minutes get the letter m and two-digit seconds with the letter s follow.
3h48
